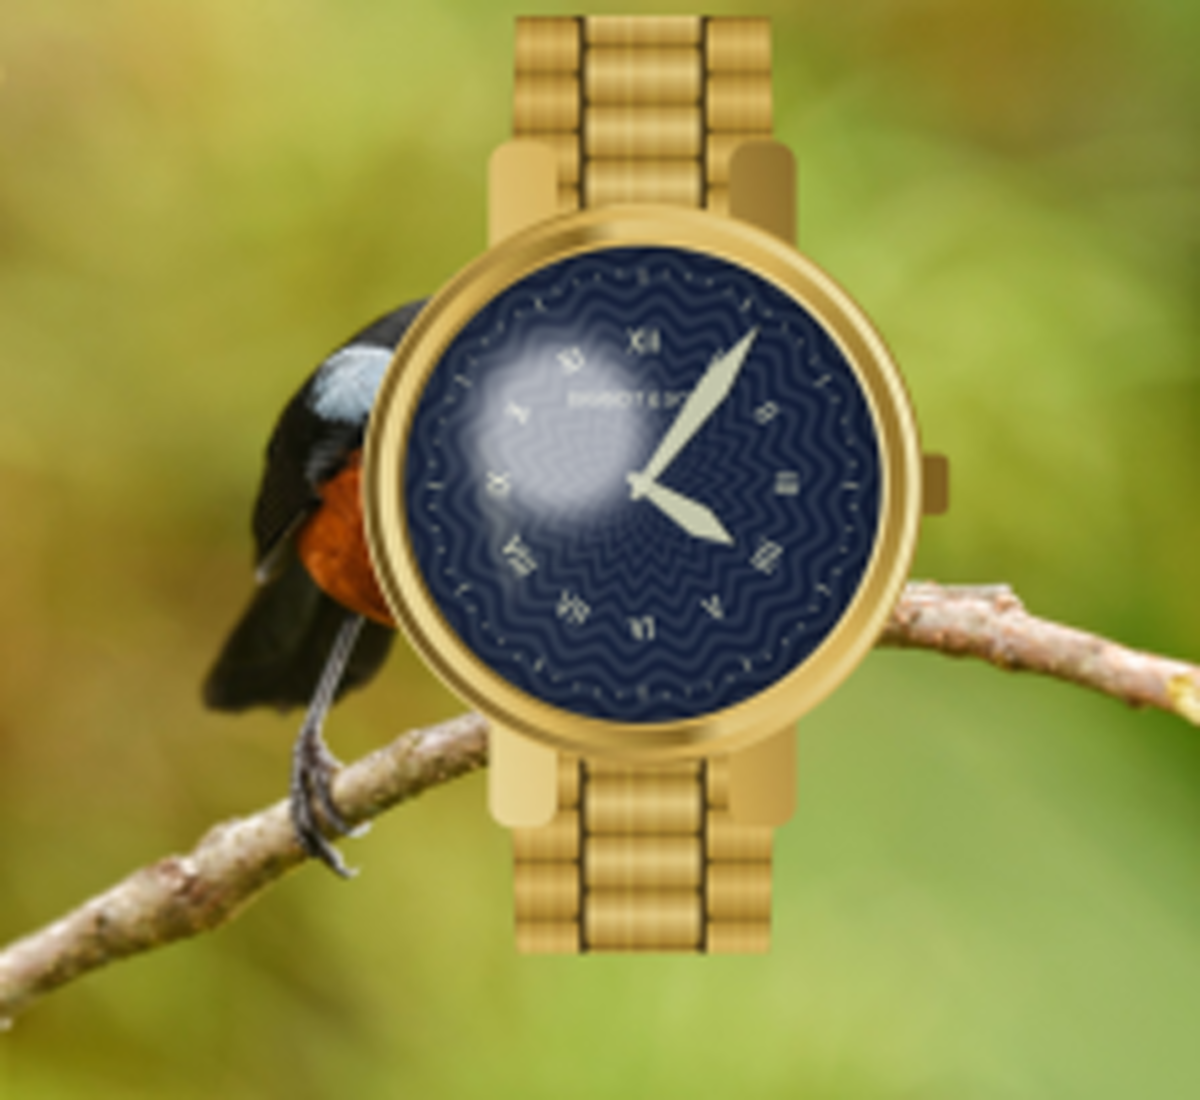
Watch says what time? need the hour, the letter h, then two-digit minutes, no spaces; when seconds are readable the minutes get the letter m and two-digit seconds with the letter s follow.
4h06
